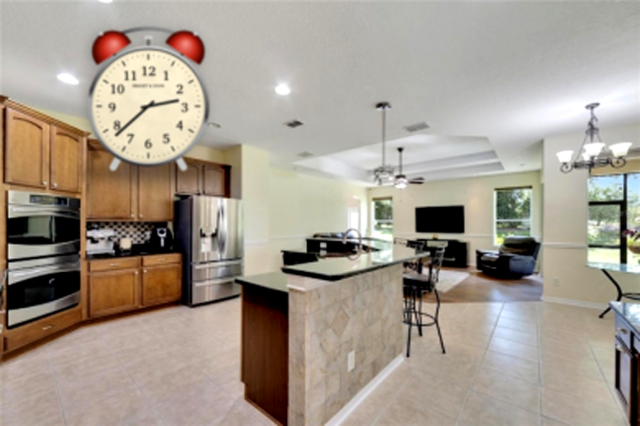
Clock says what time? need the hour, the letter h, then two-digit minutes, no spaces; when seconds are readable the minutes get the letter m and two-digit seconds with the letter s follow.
2h38
